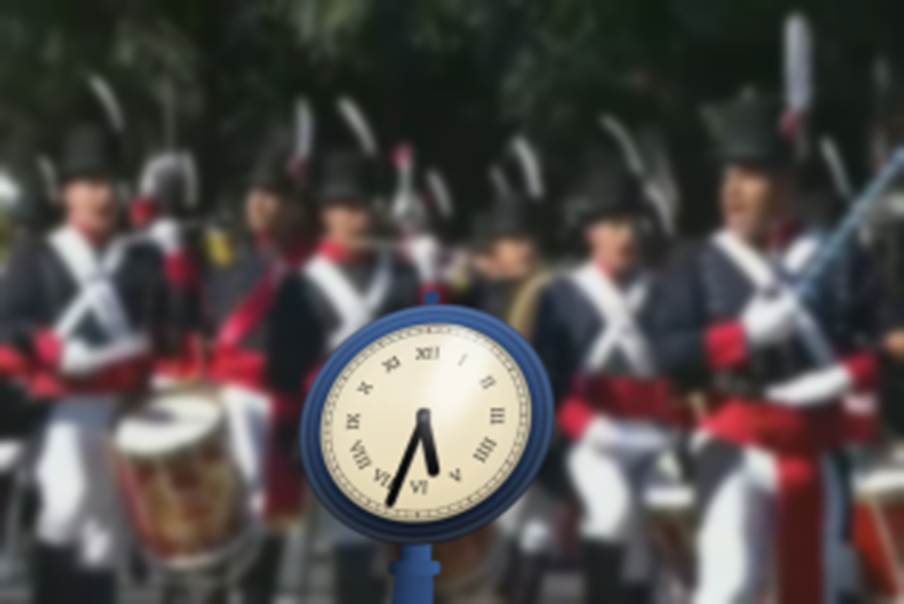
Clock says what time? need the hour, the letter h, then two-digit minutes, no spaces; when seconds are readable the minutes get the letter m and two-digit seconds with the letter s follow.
5h33
